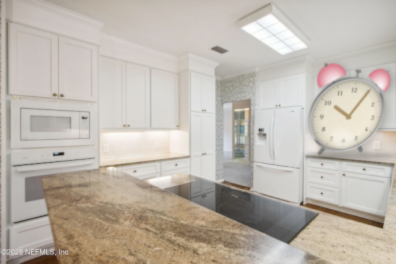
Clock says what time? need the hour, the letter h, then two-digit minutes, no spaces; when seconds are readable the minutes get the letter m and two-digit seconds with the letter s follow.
10h05
